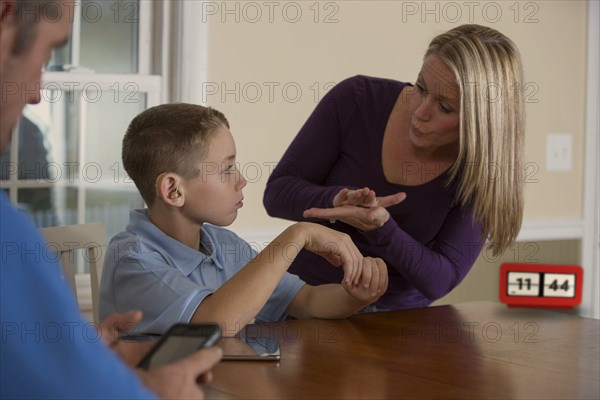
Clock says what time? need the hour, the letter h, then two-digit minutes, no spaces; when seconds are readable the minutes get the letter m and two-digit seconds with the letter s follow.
11h44
